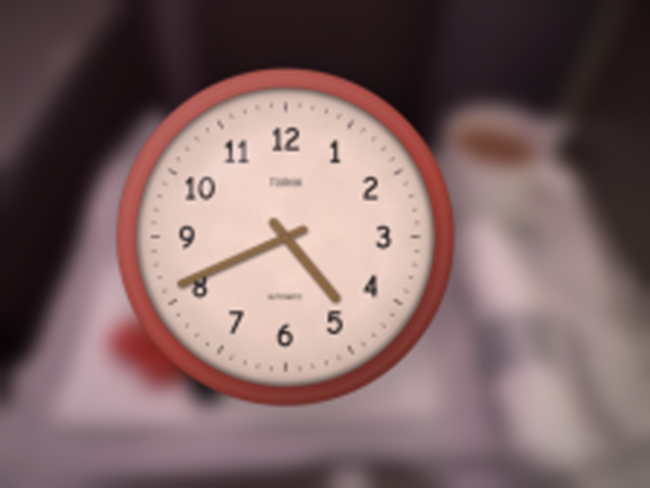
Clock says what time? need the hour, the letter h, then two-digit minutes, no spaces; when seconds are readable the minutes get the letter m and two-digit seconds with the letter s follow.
4h41
